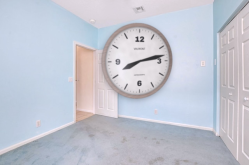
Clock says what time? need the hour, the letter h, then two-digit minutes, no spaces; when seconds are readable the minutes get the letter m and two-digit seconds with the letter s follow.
8h13
